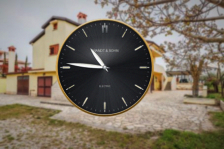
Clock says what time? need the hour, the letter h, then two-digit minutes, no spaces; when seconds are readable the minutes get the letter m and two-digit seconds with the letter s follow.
10h46
